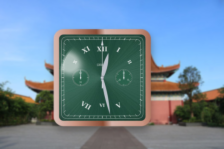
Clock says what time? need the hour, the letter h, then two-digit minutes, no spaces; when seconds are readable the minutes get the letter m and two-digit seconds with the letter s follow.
12h28
